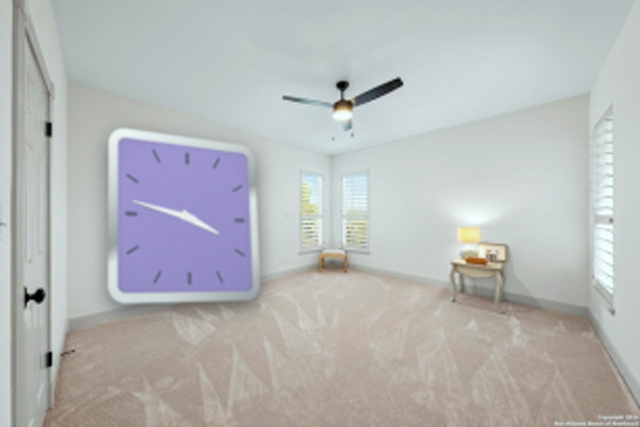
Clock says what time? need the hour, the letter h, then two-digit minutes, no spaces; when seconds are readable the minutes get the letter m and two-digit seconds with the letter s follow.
3h47
